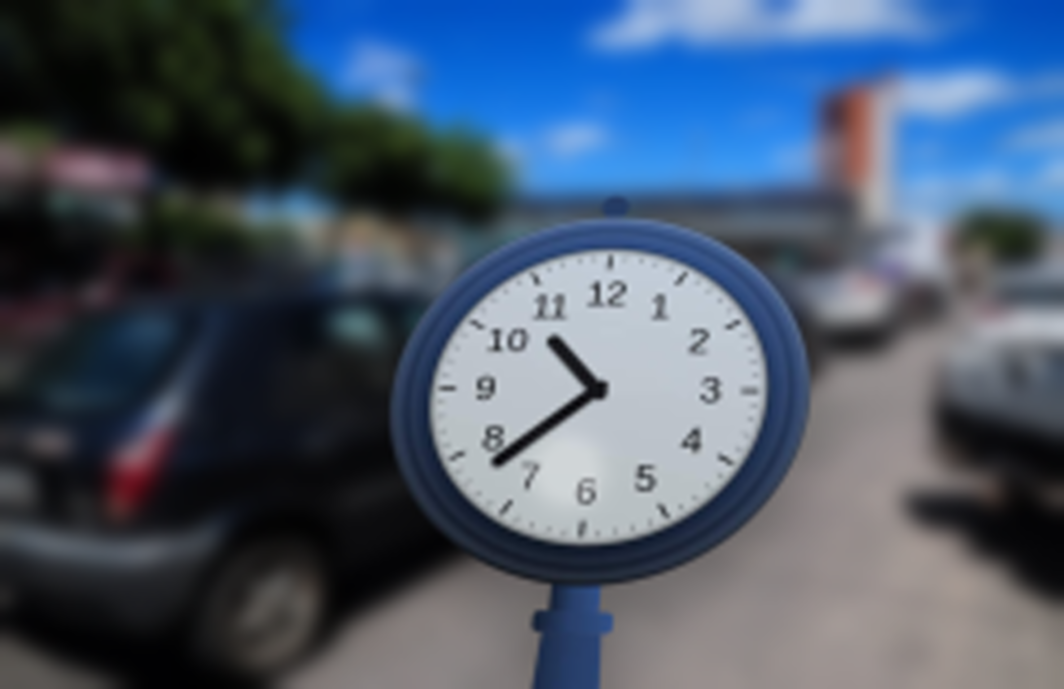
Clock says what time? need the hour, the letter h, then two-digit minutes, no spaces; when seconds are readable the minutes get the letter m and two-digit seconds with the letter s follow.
10h38
